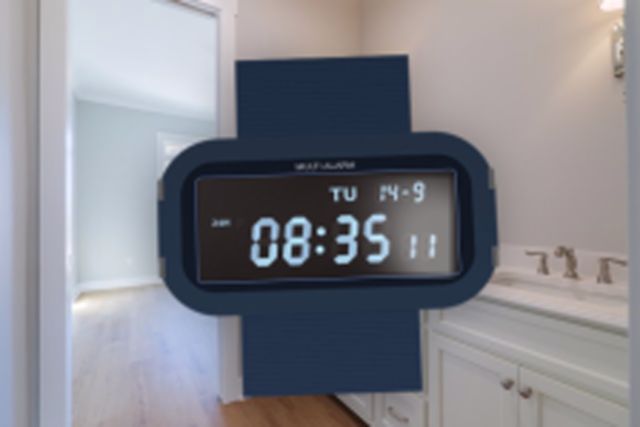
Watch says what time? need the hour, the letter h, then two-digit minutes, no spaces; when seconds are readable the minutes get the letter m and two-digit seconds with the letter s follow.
8h35m11s
